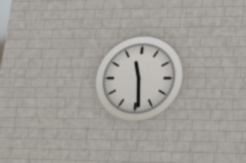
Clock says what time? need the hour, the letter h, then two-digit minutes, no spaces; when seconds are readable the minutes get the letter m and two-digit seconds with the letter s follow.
11h29
